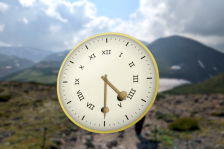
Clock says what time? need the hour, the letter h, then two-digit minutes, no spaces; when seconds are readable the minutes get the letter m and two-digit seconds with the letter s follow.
4h30
